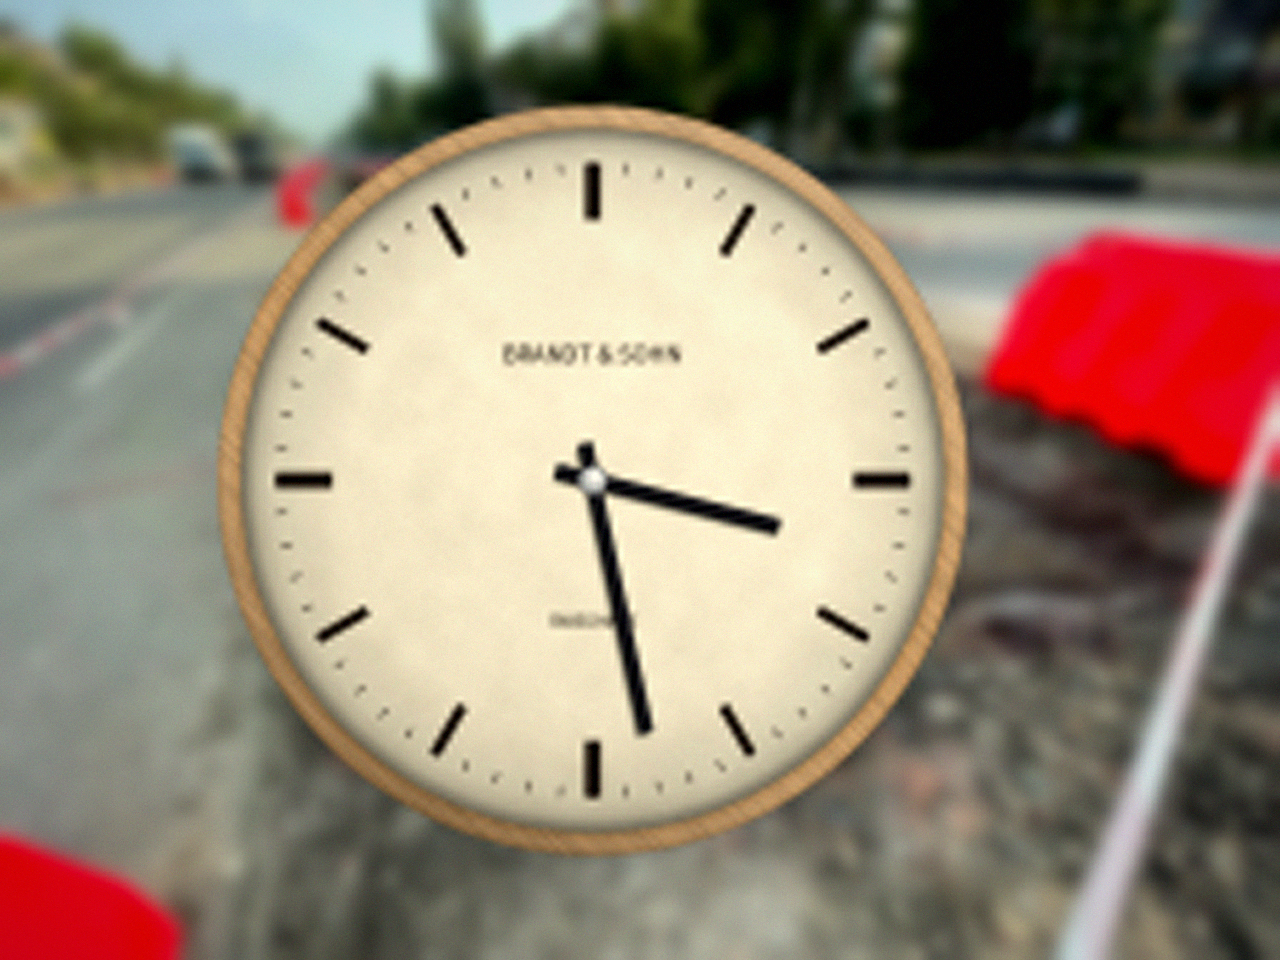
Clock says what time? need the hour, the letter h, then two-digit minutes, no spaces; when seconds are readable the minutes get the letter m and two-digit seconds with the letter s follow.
3h28
